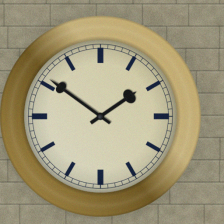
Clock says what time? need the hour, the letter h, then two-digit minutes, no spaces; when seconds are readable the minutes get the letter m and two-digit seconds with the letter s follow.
1h51
